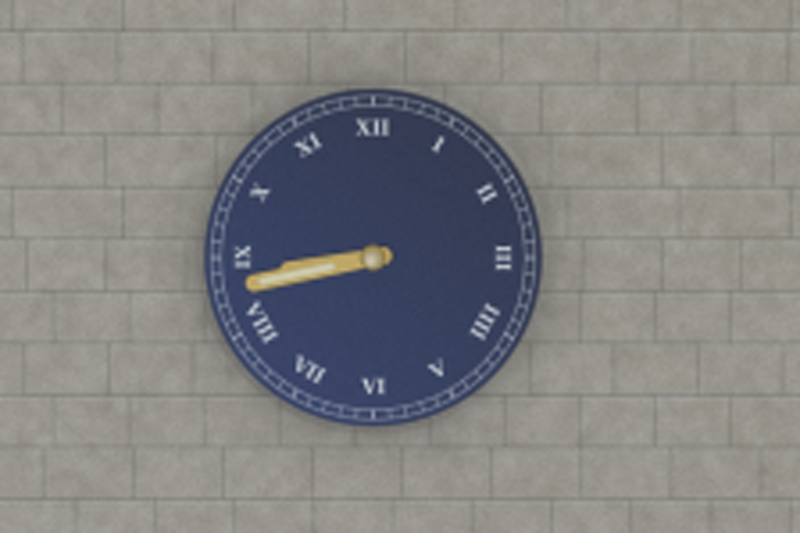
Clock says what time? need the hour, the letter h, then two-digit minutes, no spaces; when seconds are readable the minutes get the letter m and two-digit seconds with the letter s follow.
8h43
